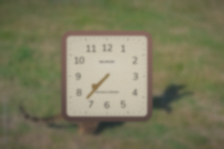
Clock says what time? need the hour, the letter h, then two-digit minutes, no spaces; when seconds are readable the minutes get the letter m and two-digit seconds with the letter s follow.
7h37
